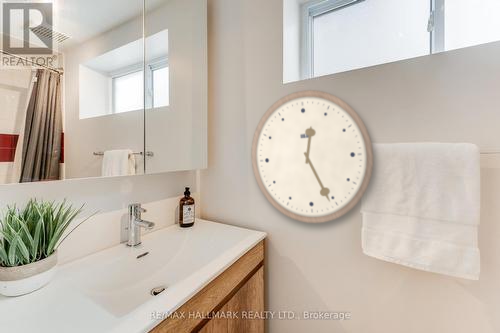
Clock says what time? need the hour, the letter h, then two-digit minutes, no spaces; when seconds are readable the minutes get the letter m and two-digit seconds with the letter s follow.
12h26
